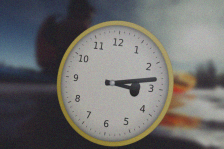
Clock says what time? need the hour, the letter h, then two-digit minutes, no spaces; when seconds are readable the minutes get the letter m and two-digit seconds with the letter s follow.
3h13
